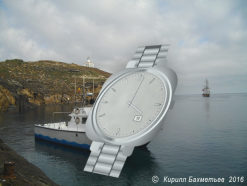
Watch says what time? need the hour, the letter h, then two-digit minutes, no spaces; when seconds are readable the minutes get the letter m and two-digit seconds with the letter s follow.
4h01
